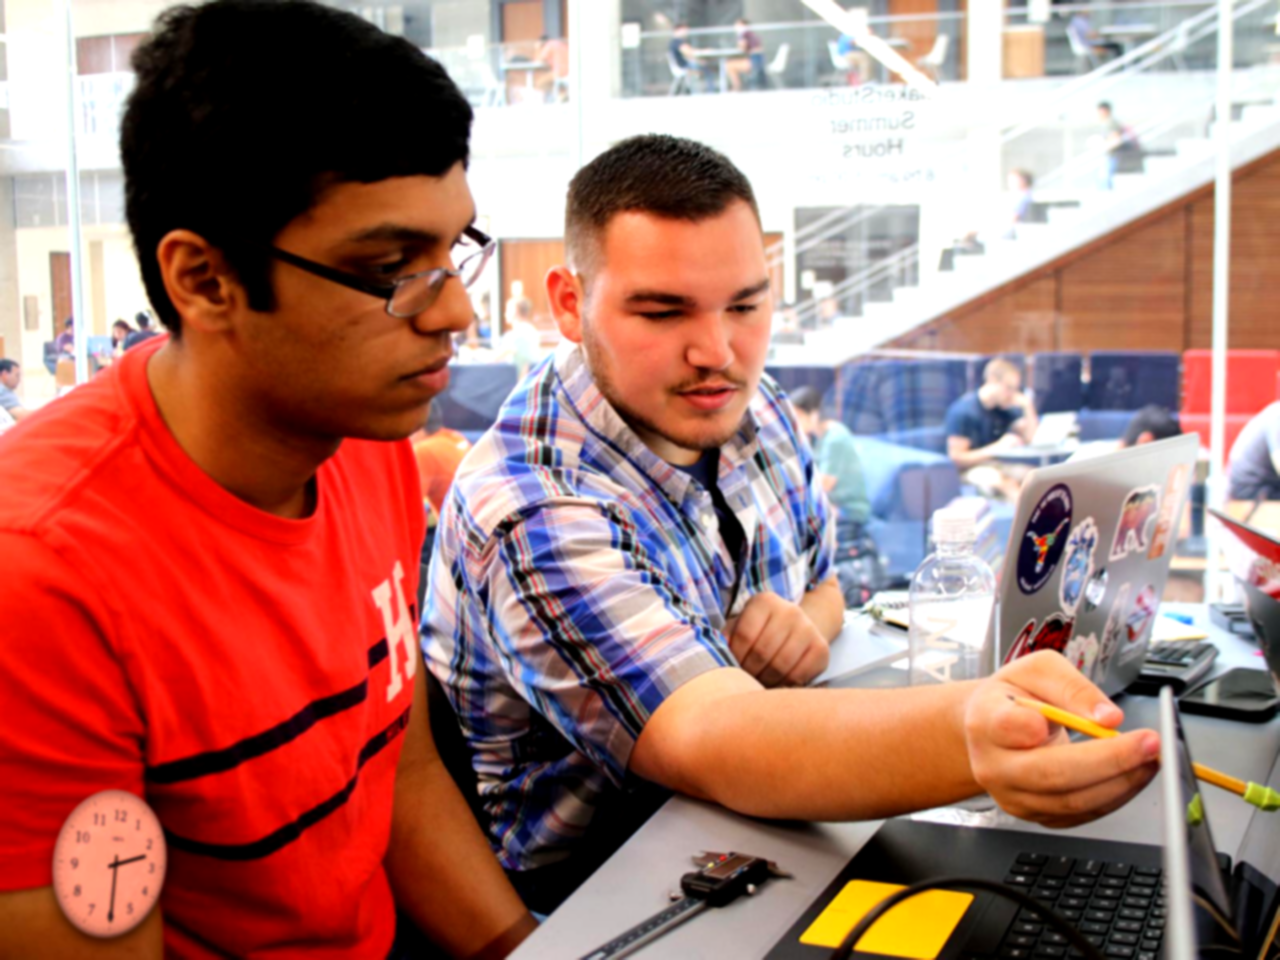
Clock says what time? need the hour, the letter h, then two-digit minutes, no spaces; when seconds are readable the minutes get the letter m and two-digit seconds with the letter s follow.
2h30
